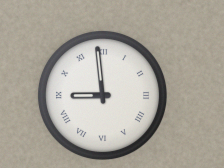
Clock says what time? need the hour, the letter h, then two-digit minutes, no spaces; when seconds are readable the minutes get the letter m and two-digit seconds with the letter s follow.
8h59
